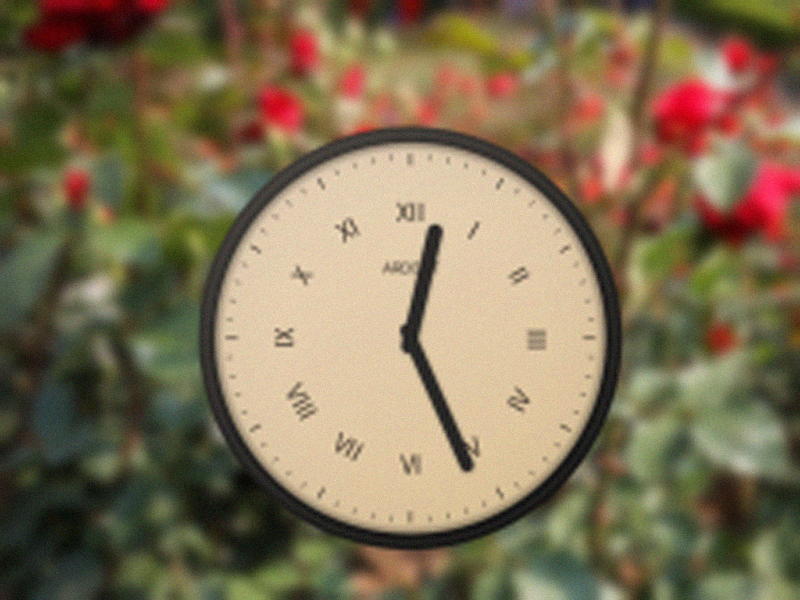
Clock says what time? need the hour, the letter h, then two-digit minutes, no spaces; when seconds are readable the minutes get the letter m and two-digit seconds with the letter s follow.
12h26
